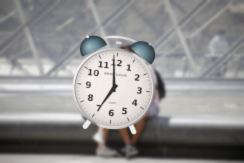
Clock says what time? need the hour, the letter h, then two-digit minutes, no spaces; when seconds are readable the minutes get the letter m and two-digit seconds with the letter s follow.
6h59
